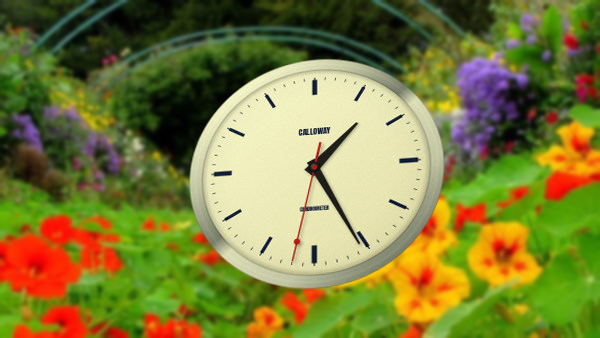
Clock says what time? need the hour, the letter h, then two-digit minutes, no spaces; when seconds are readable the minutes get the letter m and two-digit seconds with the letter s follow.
1h25m32s
